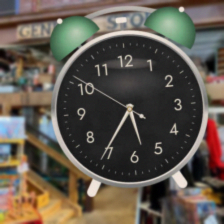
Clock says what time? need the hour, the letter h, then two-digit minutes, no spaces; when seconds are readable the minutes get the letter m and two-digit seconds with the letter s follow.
5h35m51s
